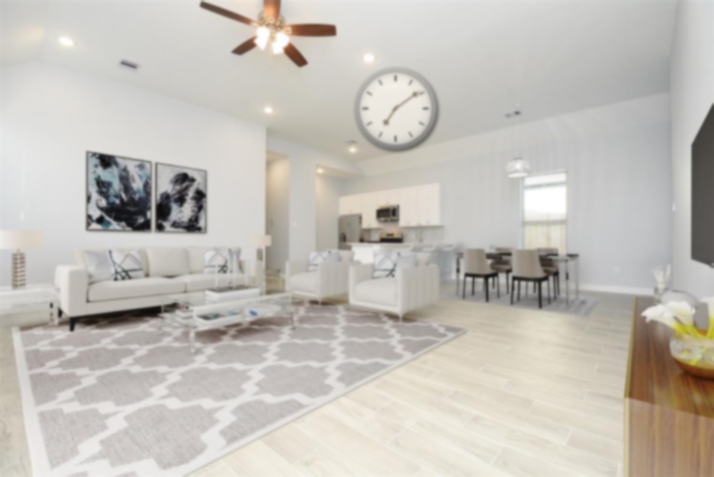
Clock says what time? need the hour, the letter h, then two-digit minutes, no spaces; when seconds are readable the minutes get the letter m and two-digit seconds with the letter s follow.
7h09
